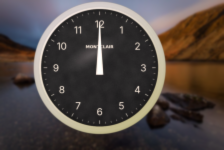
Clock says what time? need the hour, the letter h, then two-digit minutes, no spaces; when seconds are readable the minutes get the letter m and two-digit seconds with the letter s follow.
12h00
